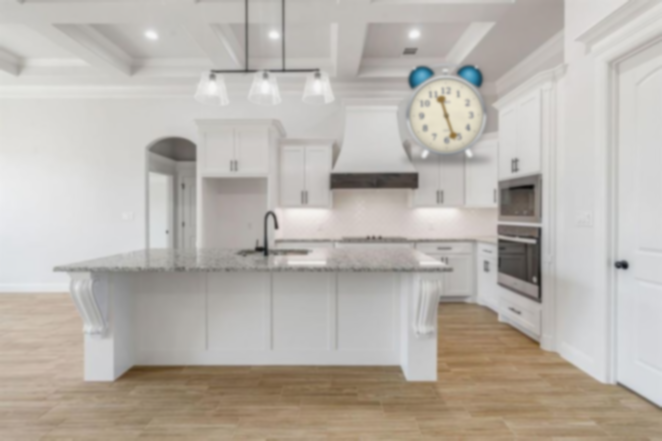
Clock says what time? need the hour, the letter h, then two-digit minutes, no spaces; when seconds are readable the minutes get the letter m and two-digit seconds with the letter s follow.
11h27
